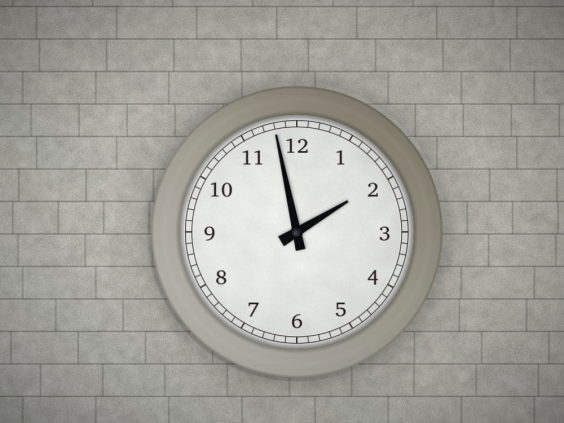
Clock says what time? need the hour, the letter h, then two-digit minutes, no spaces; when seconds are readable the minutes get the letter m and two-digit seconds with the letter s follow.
1h58
